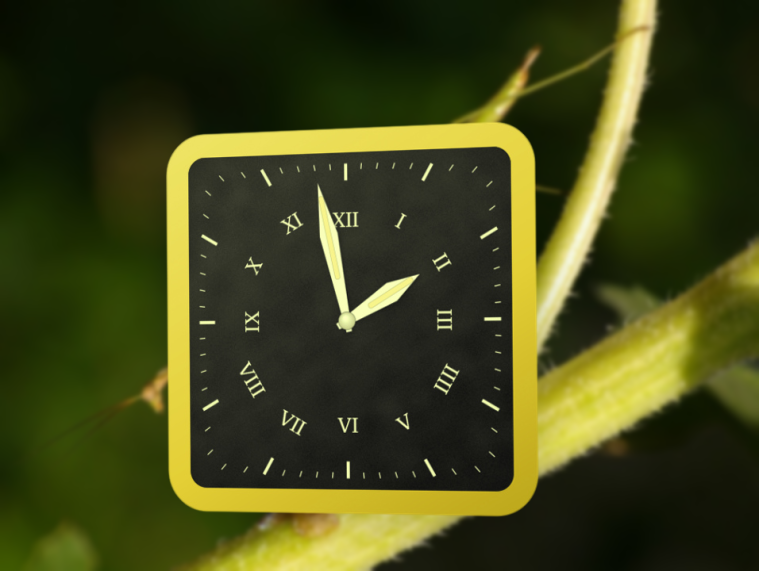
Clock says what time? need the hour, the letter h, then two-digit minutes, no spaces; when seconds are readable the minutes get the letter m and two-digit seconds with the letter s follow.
1h58
